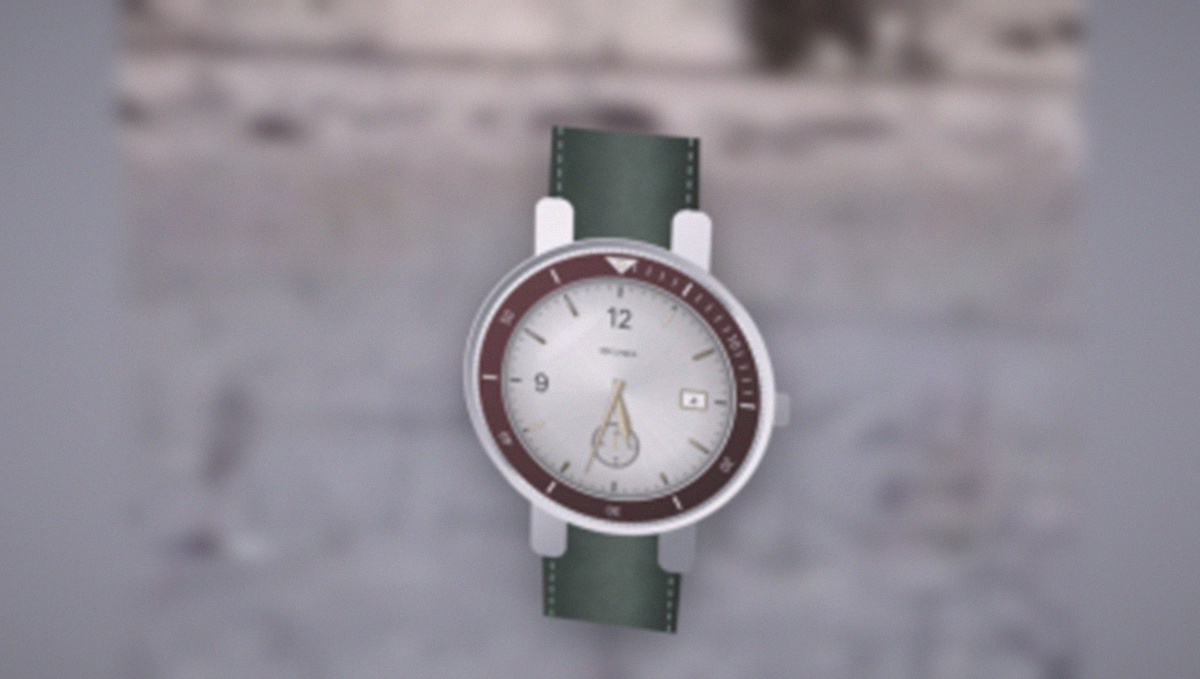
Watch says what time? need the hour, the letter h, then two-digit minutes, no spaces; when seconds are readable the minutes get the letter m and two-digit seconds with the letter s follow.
5h33
